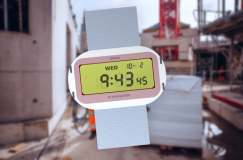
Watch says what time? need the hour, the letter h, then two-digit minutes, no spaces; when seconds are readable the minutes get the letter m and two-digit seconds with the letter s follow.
9h43m45s
